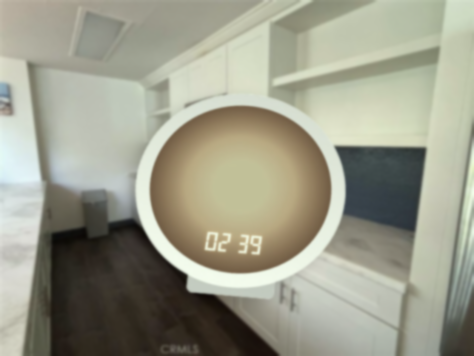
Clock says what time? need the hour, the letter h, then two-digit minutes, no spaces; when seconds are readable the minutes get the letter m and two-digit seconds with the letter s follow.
2h39
